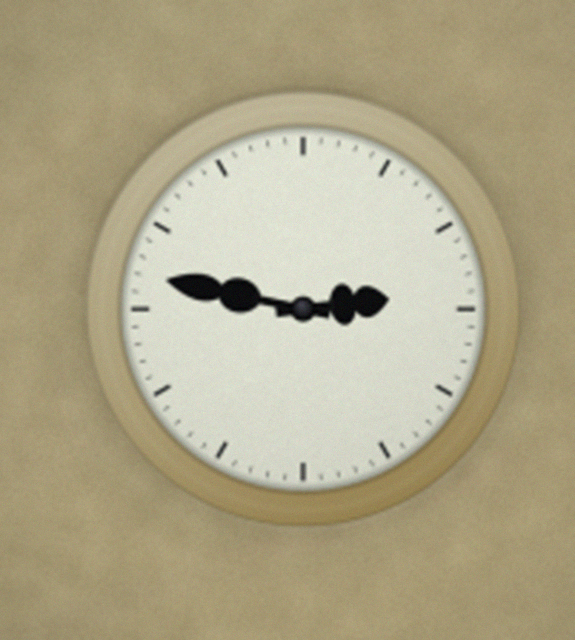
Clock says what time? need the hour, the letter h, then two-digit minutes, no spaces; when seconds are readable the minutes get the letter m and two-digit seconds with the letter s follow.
2h47
